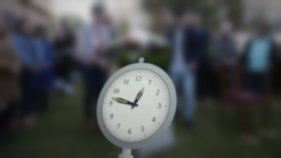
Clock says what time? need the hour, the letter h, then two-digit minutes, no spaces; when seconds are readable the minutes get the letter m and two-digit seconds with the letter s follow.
12h47
